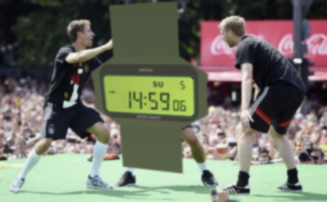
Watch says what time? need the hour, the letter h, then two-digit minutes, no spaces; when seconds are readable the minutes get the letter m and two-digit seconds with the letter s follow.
14h59m06s
